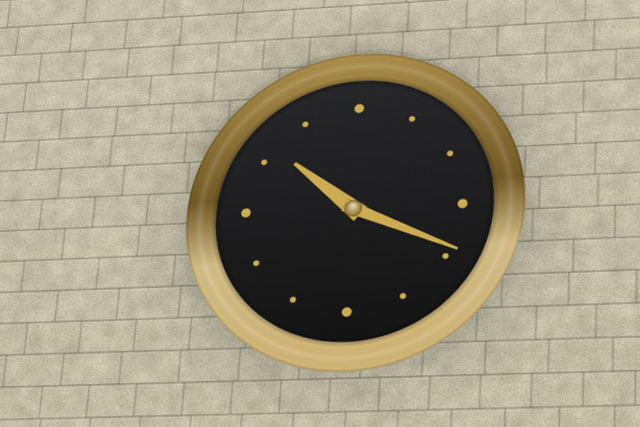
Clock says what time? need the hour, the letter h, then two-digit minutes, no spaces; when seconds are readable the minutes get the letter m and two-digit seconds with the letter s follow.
10h19
